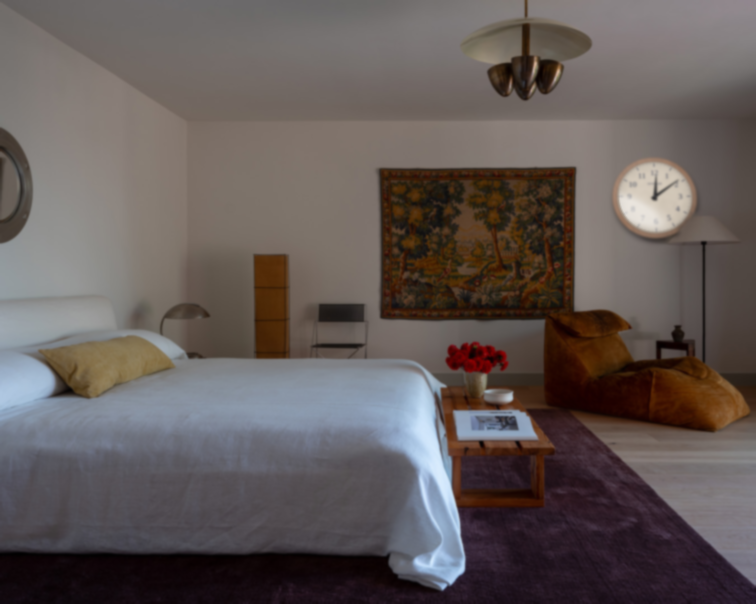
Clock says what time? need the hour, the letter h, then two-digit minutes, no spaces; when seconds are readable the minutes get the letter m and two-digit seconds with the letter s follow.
12h09
